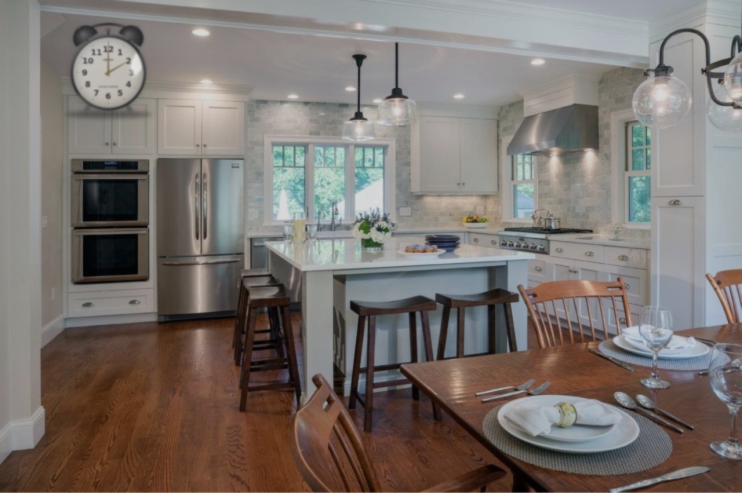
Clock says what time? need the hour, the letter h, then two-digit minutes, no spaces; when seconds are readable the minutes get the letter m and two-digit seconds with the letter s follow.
2h00
